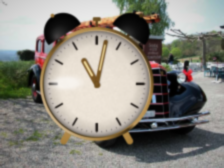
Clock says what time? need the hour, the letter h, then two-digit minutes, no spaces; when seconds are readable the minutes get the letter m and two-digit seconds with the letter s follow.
11h02
